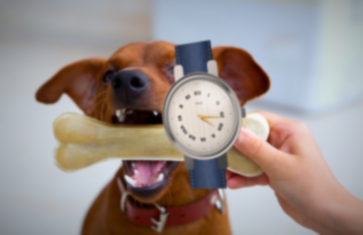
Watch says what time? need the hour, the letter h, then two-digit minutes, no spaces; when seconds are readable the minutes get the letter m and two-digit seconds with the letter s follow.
4h16
